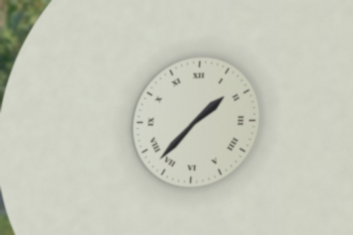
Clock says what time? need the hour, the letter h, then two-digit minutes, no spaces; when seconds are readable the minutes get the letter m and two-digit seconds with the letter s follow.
1h37
